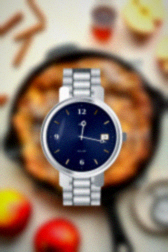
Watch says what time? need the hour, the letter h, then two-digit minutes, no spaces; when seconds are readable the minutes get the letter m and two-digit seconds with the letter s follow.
12h17
